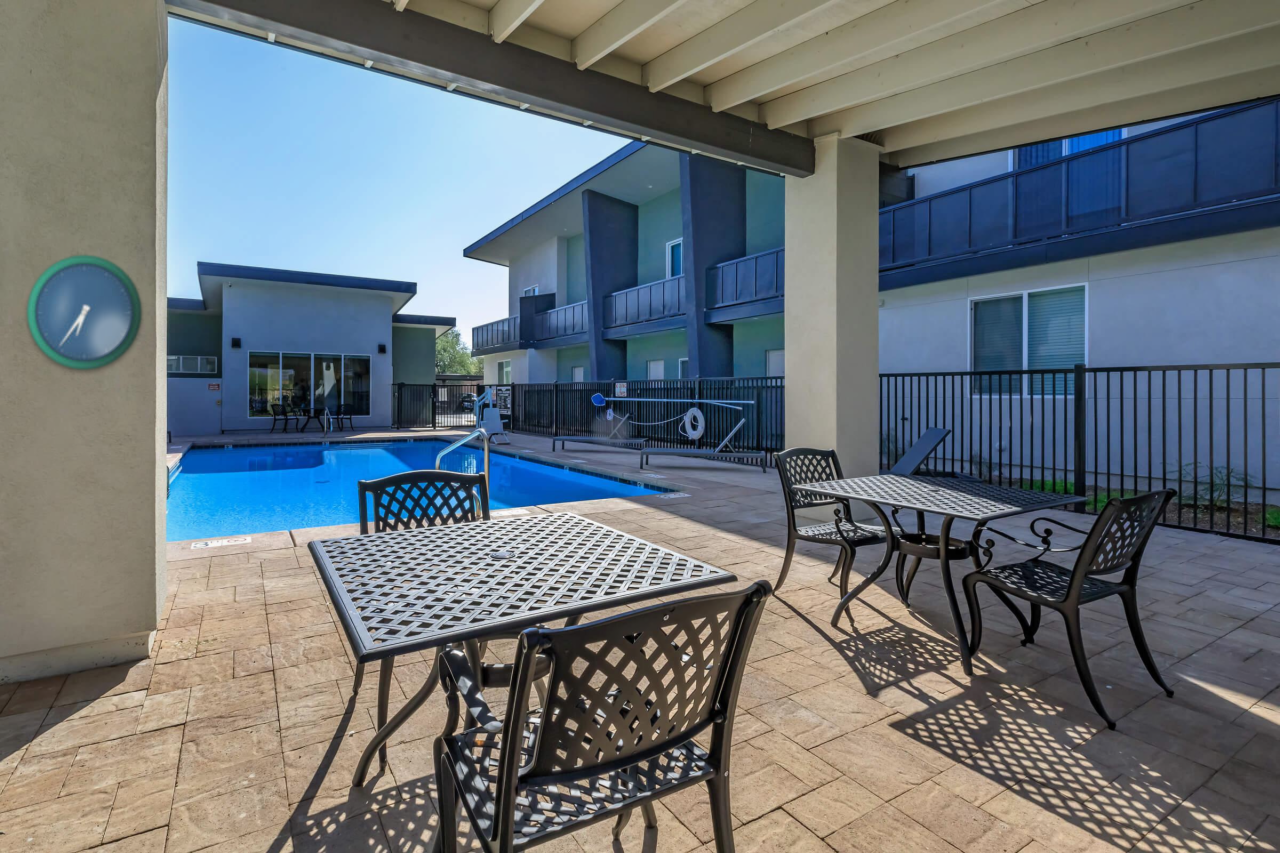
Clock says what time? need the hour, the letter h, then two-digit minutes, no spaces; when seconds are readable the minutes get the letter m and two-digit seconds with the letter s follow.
6h36
